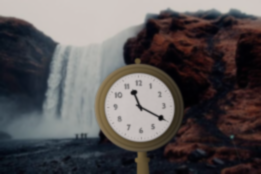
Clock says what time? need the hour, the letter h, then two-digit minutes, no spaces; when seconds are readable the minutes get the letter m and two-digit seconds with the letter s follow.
11h20
